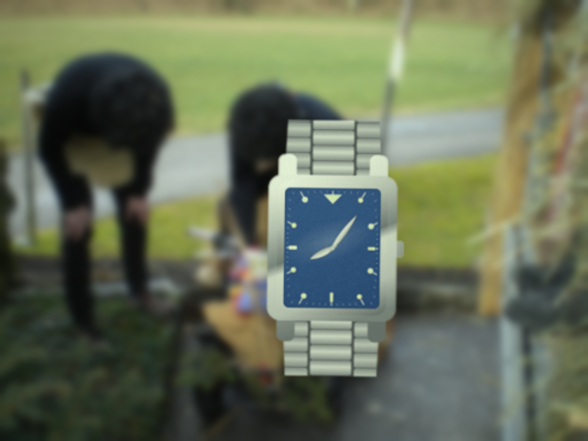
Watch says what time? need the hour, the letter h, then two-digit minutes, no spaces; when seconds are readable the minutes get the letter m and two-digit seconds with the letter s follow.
8h06
